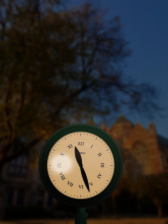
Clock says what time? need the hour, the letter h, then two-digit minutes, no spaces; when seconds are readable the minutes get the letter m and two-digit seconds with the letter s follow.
11h27
